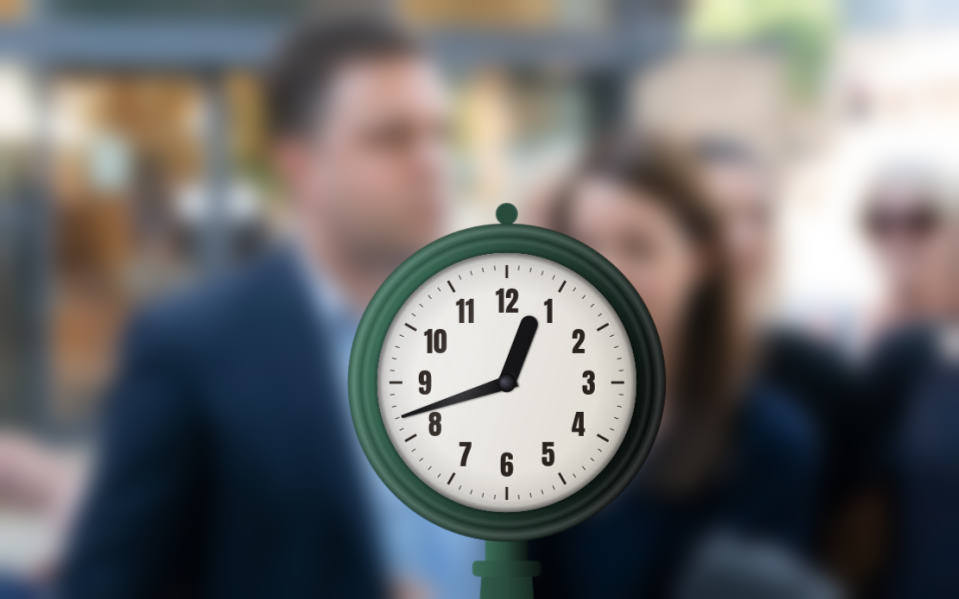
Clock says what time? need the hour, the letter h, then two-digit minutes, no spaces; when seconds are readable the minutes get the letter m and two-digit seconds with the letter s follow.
12h42
